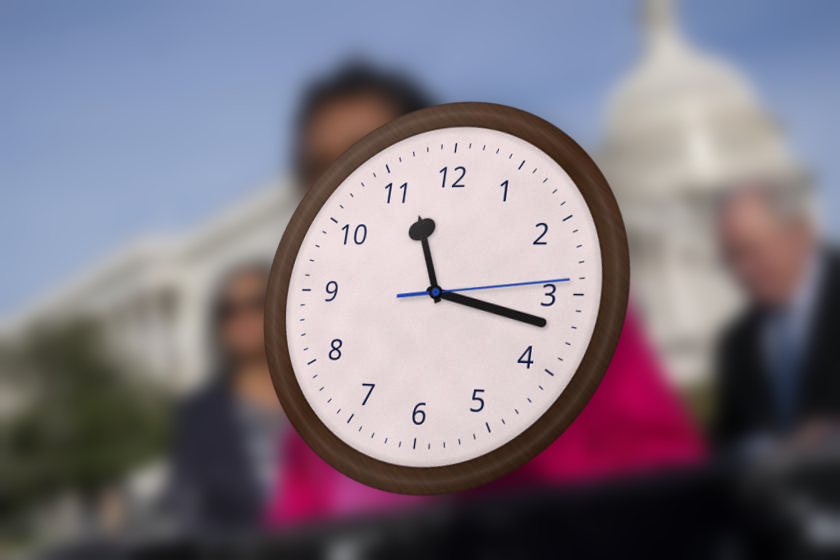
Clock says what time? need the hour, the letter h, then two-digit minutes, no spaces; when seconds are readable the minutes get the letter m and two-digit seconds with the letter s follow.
11h17m14s
